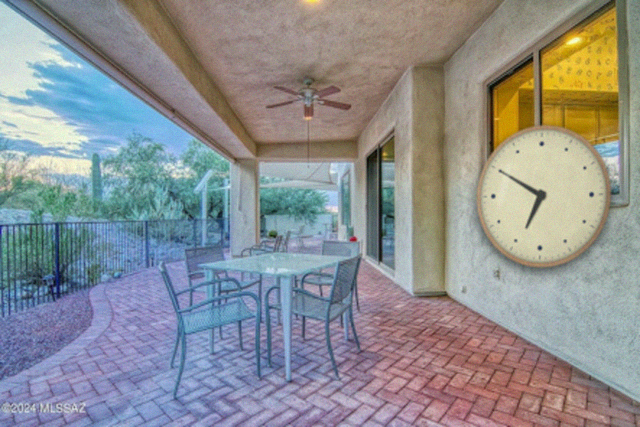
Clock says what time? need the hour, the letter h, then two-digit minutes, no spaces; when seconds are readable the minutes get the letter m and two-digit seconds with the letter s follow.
6h50
